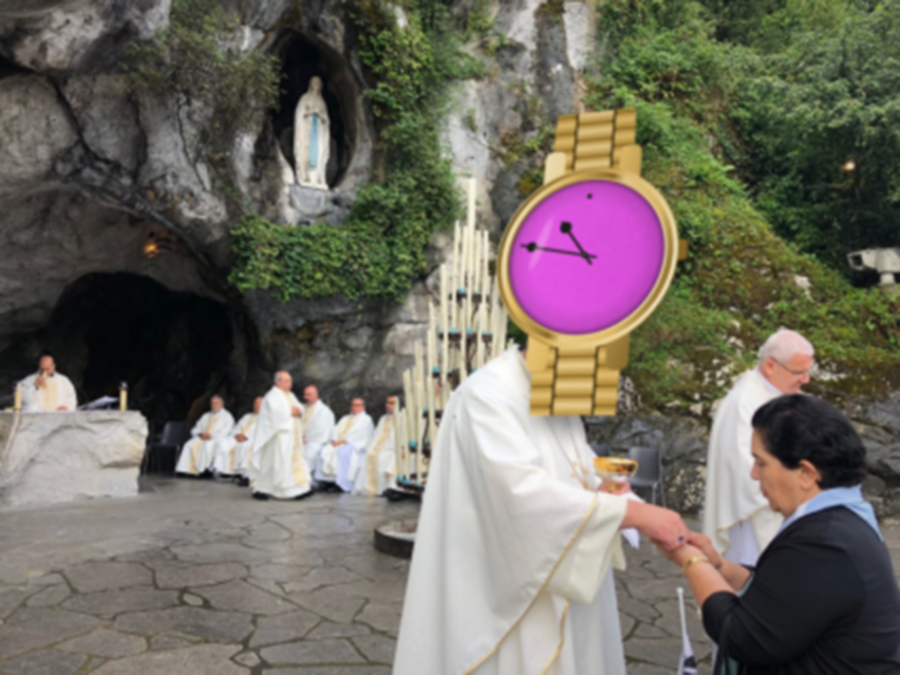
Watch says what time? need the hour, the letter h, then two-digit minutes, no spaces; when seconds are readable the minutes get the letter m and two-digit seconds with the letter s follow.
10h47
